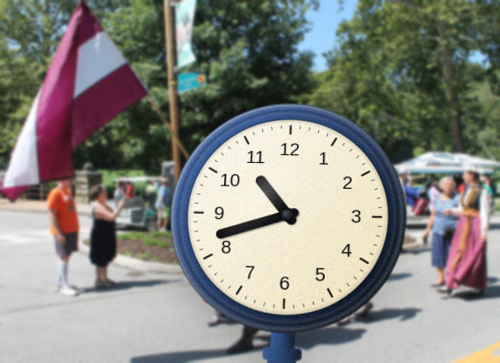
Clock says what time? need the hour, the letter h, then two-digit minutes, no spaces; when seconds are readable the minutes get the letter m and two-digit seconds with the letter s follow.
10h42
